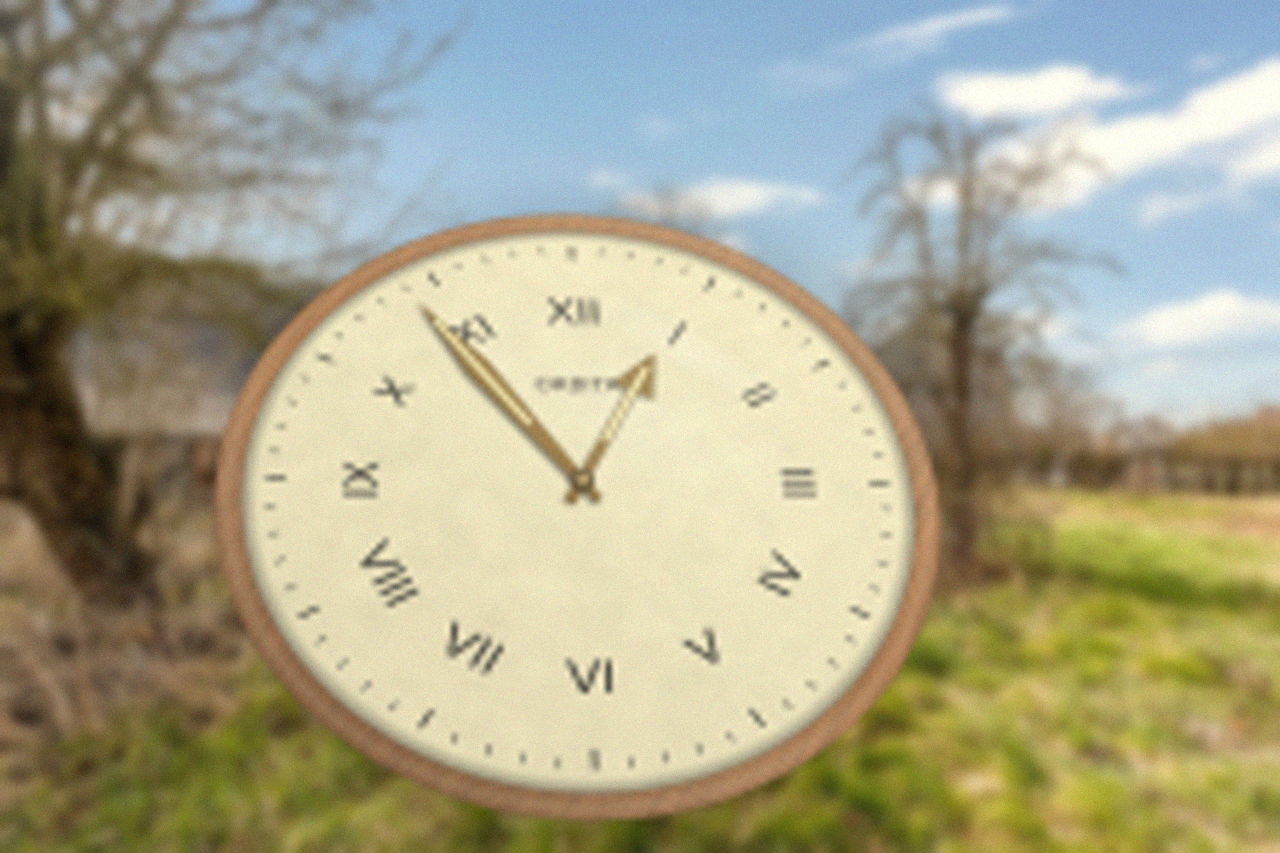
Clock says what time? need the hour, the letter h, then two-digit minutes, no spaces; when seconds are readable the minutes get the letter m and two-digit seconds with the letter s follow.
12h54
